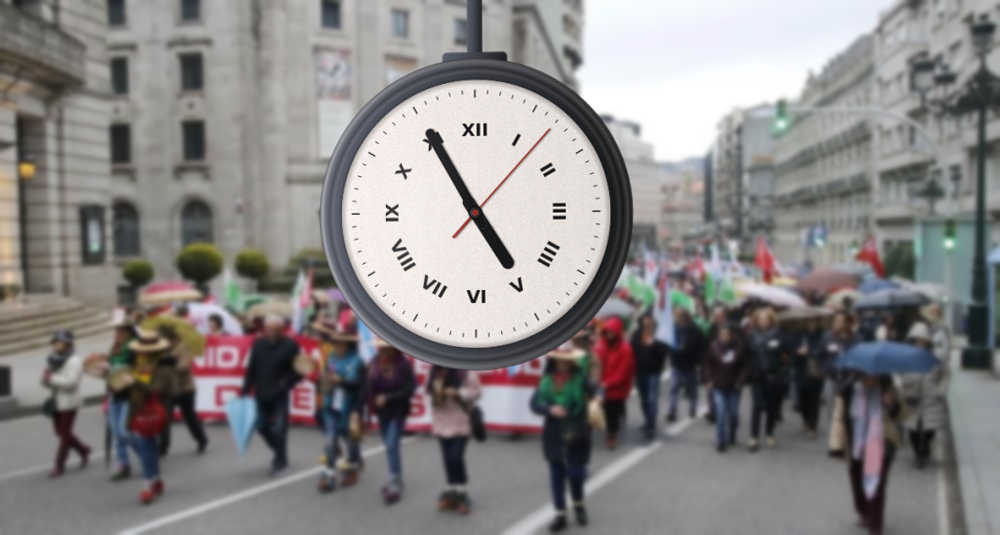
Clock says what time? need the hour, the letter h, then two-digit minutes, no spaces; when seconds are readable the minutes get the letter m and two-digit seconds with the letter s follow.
4h55m07s
